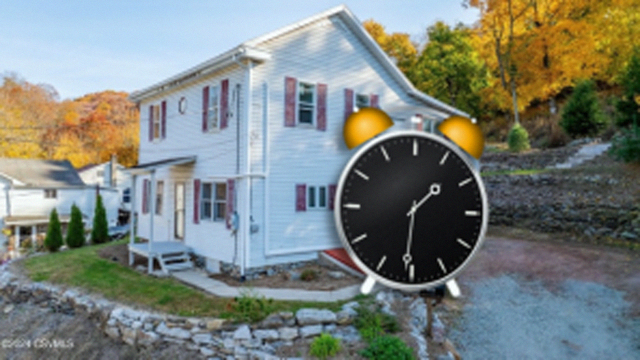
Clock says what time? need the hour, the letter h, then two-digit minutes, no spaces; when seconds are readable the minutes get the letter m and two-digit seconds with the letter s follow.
1h31
